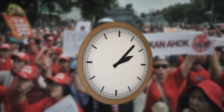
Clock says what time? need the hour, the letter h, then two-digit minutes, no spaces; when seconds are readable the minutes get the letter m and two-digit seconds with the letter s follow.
2h07
